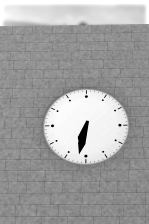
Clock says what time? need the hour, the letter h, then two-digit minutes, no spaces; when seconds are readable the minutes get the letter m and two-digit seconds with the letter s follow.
6h32
